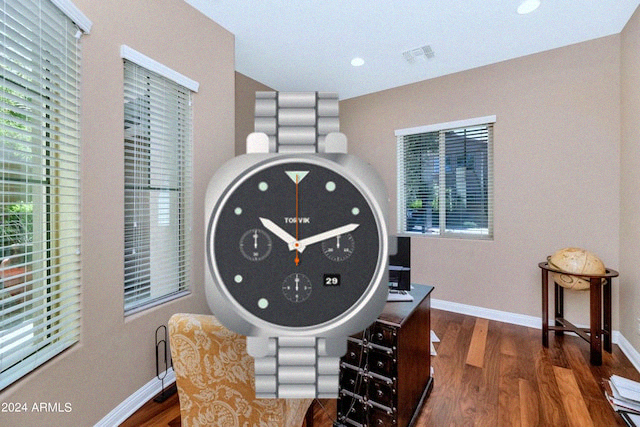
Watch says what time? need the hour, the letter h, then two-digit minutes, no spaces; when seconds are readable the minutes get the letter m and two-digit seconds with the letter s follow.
10h12
